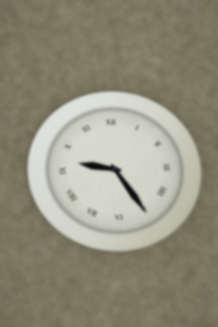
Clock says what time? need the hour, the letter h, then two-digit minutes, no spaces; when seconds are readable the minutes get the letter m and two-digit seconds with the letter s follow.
9h25
